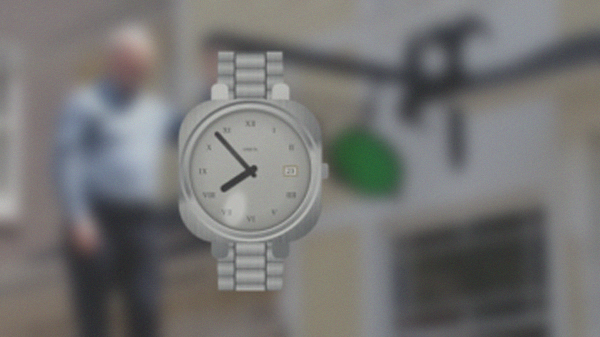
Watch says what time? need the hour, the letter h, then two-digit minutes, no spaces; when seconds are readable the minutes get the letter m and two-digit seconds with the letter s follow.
7h53
